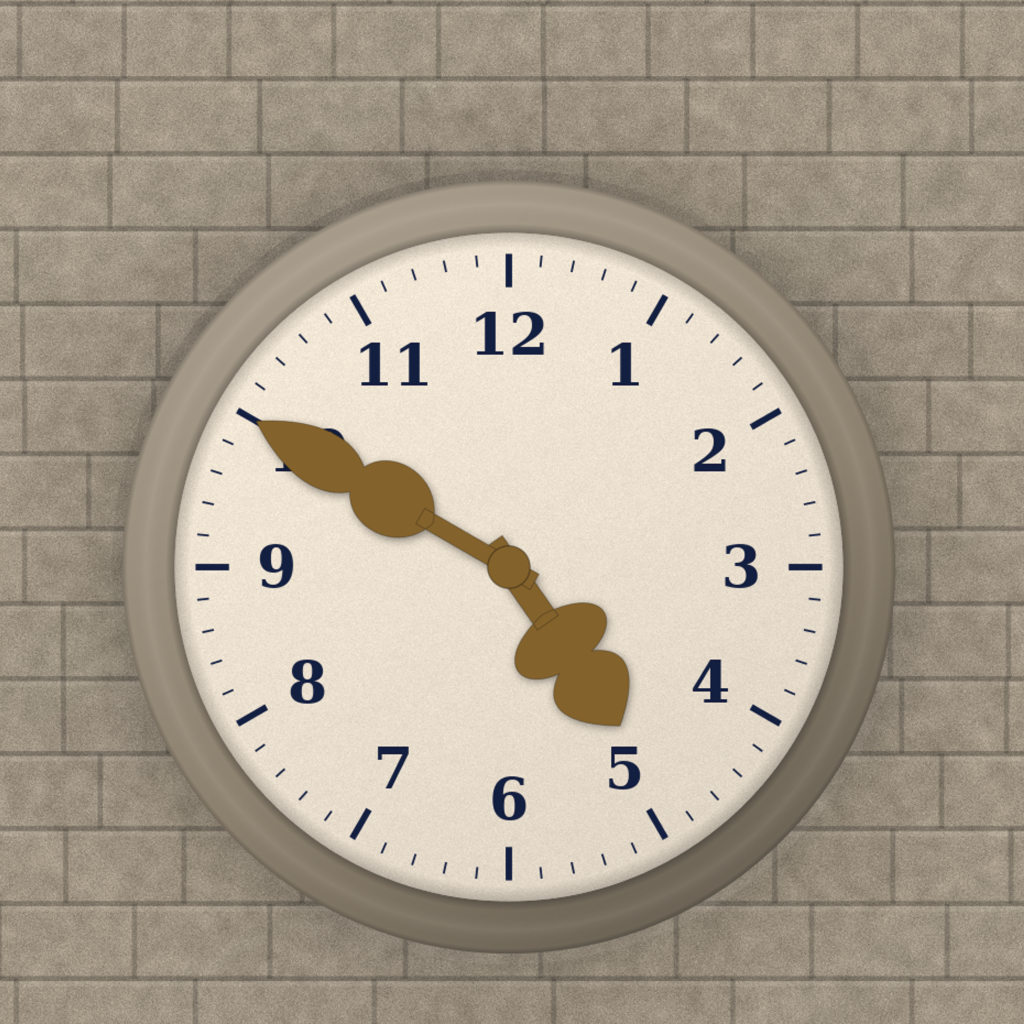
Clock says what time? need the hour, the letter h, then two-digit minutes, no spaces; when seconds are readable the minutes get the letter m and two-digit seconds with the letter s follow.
4h50
